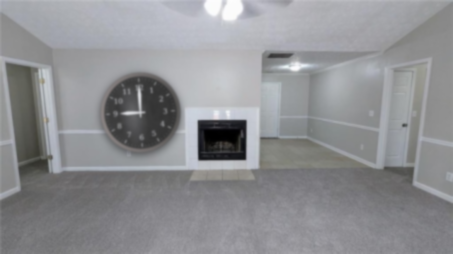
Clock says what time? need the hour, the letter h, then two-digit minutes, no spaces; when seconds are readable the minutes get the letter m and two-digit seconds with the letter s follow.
9h00
